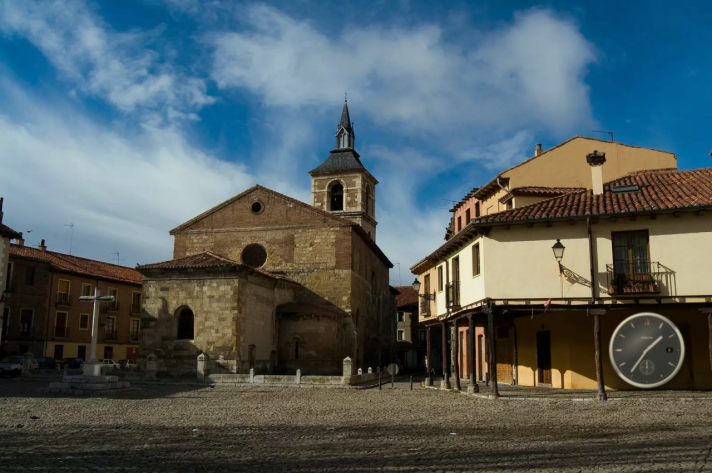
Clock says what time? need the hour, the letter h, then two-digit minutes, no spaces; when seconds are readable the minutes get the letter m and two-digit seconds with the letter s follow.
1h36
